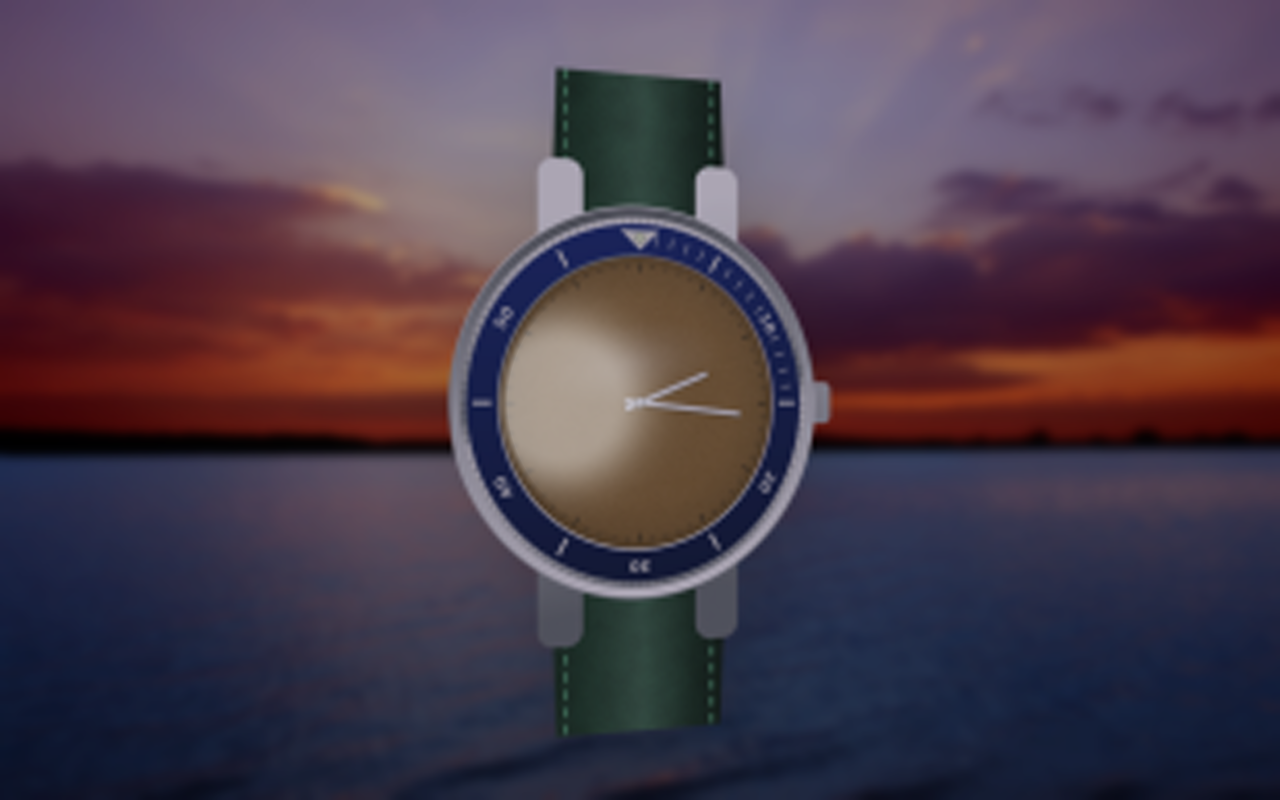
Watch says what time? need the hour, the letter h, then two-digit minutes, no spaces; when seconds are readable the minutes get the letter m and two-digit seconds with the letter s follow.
2h16
